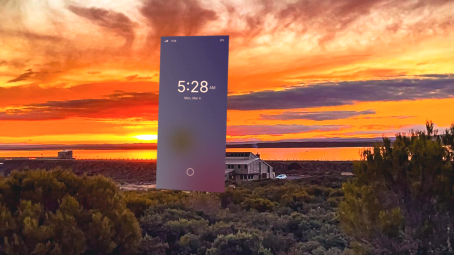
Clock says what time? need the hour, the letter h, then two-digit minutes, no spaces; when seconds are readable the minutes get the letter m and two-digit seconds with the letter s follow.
5h28
